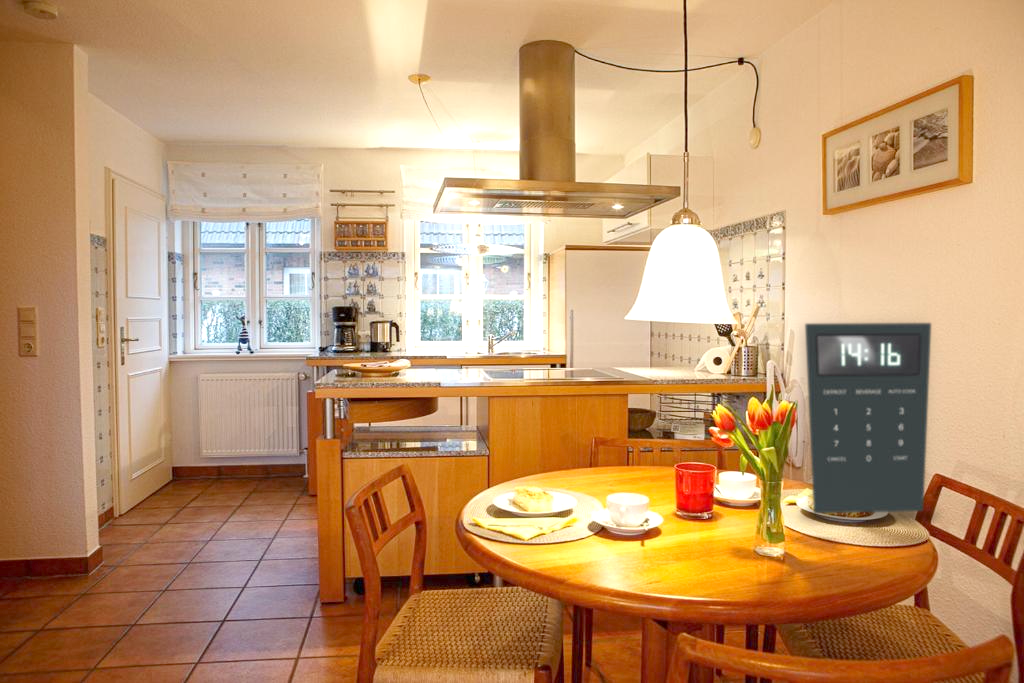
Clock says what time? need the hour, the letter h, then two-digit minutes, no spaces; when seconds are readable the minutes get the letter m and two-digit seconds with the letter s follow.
14h16
